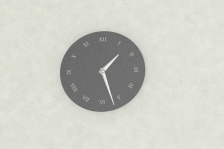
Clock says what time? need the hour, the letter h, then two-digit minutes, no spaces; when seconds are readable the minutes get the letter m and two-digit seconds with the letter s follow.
1h27
